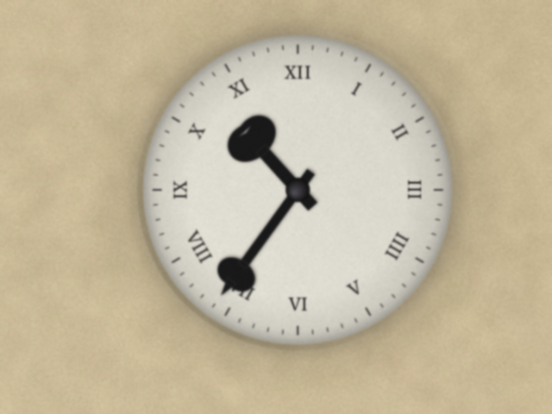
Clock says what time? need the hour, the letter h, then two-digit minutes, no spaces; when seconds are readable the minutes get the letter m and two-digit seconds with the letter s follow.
10h36
